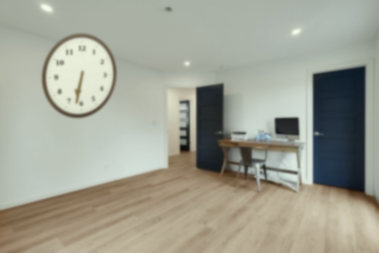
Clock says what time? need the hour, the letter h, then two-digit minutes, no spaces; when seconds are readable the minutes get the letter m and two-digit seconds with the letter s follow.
6h32
